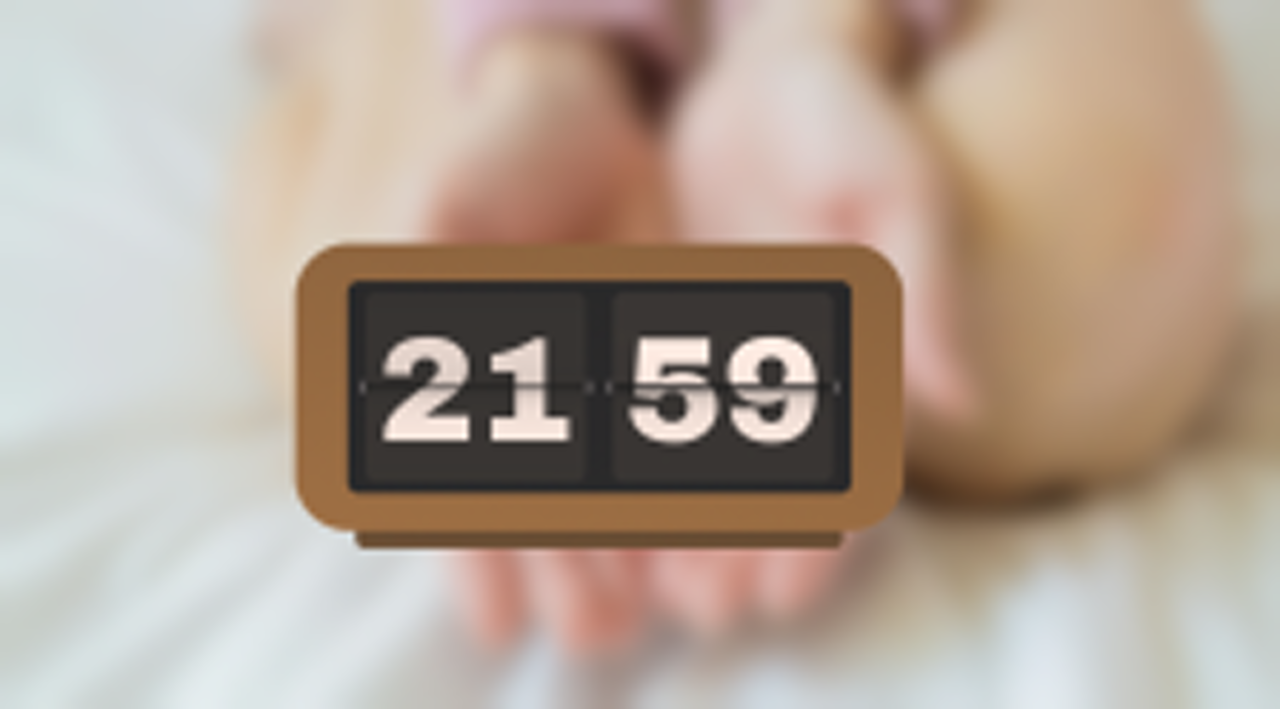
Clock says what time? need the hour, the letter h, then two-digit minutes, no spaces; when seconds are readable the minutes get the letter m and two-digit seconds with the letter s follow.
21h59
